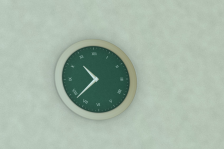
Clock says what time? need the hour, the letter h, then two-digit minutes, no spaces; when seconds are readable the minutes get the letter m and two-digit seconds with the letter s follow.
10h38
